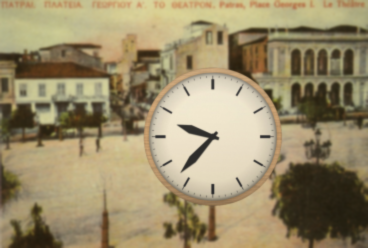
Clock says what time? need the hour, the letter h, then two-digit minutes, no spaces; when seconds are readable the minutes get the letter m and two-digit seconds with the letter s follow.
9h37
